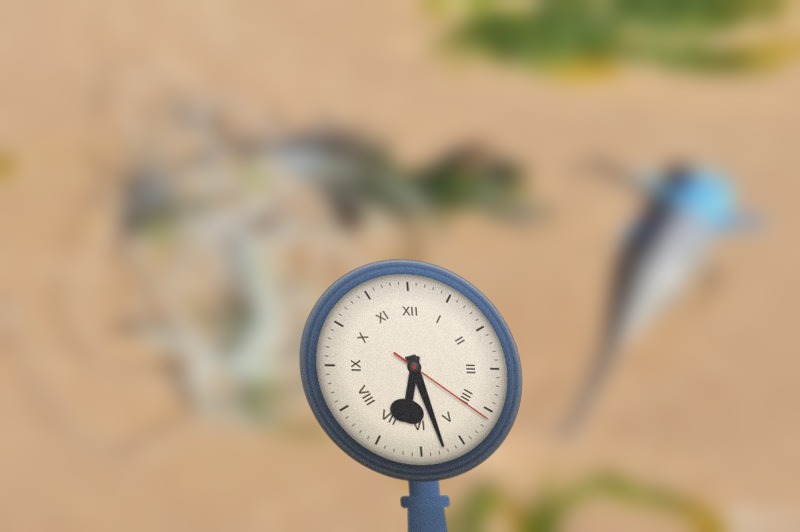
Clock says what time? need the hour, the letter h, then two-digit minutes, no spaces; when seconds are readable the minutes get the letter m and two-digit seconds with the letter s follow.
6h27m21s
